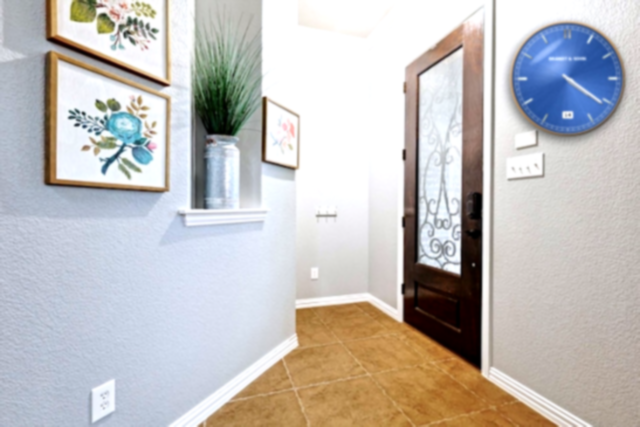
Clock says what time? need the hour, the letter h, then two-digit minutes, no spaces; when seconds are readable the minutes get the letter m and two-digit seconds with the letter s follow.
4h21
